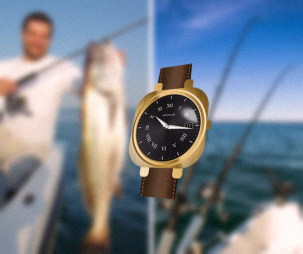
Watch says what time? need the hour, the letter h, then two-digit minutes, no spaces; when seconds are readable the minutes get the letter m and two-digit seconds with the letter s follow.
10h16
